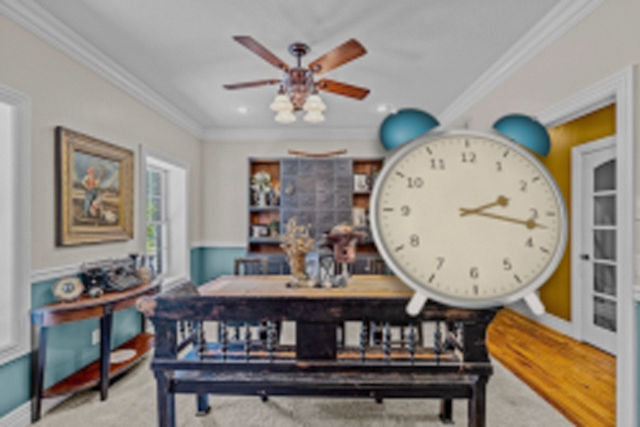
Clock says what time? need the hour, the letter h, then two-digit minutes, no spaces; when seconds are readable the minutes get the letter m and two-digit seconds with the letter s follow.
2h17
